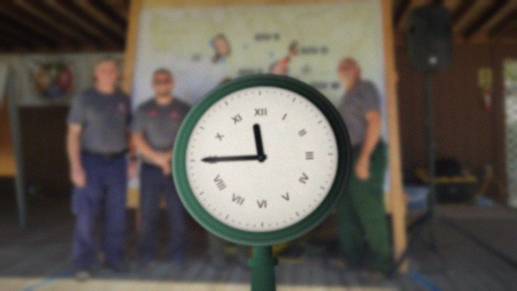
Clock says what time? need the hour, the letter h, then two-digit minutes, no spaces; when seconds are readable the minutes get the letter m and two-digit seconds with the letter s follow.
11h45
